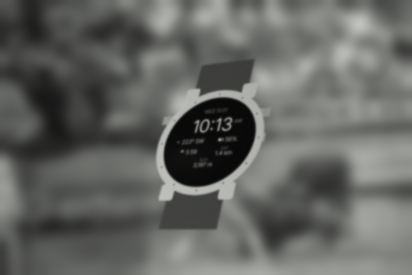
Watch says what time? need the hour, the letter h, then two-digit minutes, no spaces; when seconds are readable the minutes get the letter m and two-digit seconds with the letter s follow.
10h13
